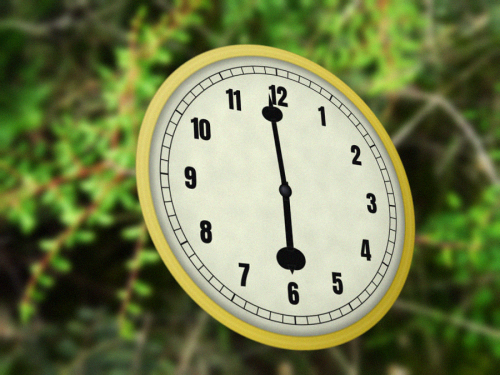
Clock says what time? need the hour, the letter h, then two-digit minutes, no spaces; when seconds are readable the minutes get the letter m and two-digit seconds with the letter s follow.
5h59
